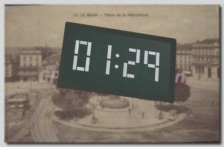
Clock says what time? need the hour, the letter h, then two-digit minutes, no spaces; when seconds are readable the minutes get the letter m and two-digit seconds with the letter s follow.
1h29
